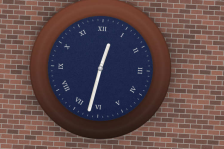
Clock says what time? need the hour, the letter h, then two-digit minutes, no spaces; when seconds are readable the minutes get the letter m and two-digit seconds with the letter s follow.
12h32
